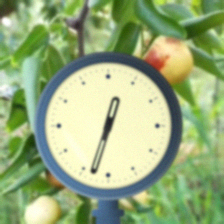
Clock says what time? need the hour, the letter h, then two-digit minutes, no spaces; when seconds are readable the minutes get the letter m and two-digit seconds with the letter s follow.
12h33
